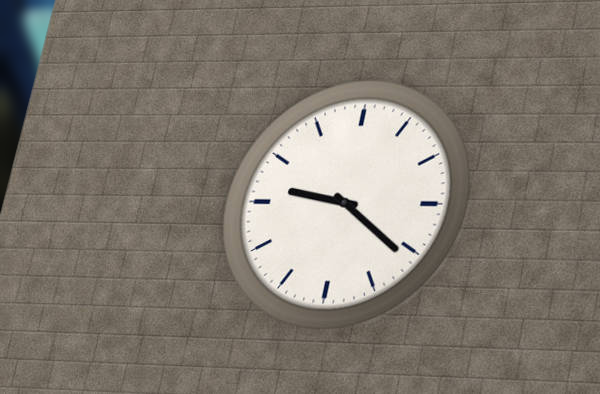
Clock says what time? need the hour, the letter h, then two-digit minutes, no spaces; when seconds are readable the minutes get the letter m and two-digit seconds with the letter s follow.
9h21
